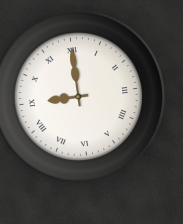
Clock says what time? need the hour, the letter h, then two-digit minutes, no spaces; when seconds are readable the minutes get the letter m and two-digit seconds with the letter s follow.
9h00
